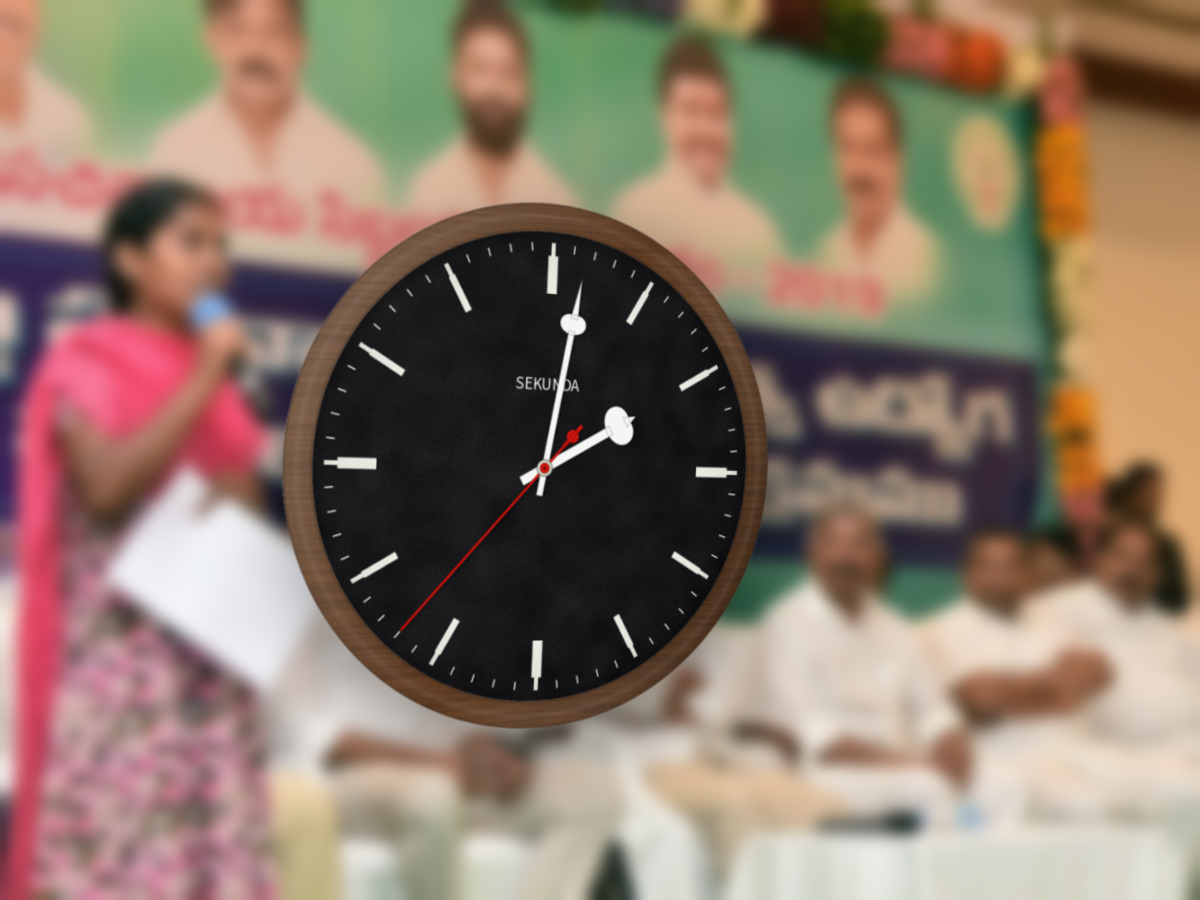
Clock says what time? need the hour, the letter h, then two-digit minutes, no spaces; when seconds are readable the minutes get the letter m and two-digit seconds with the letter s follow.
2h01m37s
